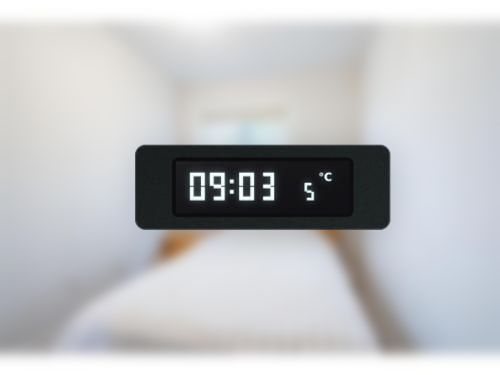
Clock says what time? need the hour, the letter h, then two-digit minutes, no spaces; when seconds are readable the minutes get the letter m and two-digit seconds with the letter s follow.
9h03
